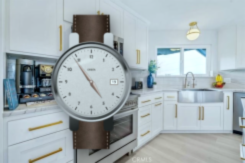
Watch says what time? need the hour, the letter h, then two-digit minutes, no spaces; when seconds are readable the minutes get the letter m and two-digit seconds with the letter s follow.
4h54
